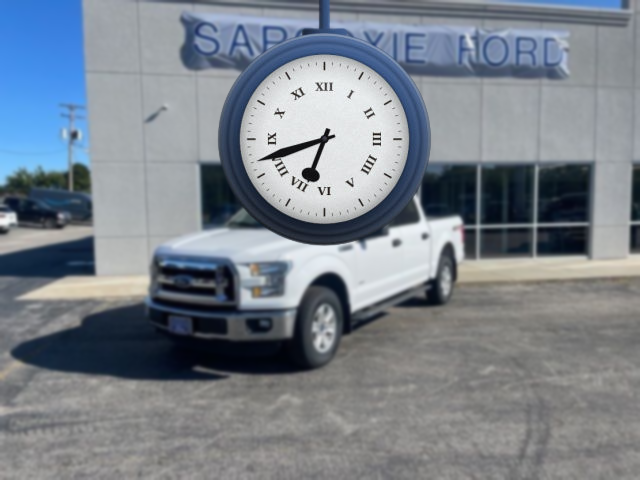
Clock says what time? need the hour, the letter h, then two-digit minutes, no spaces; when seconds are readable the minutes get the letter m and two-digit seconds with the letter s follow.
6h42
